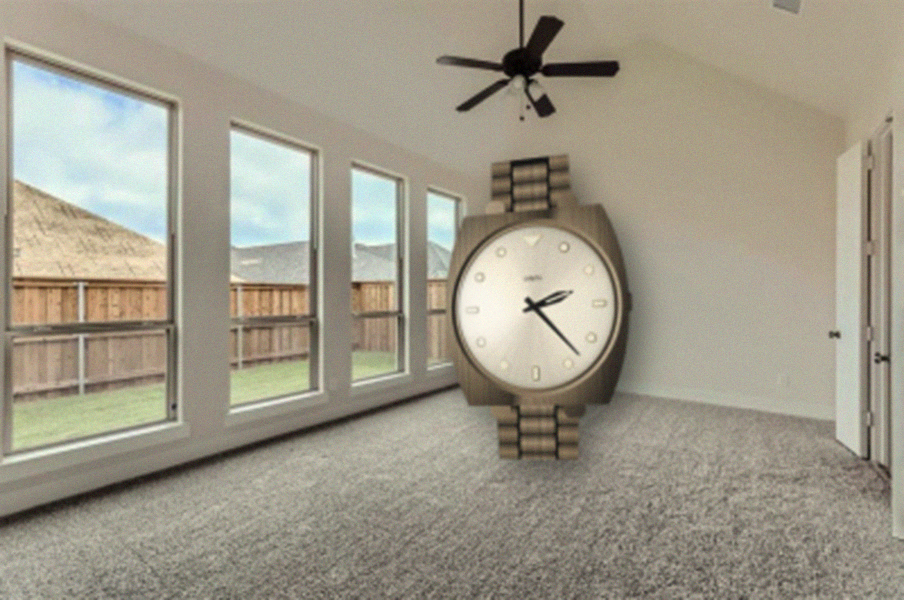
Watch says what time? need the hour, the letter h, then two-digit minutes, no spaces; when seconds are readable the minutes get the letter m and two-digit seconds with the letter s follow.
2h23
